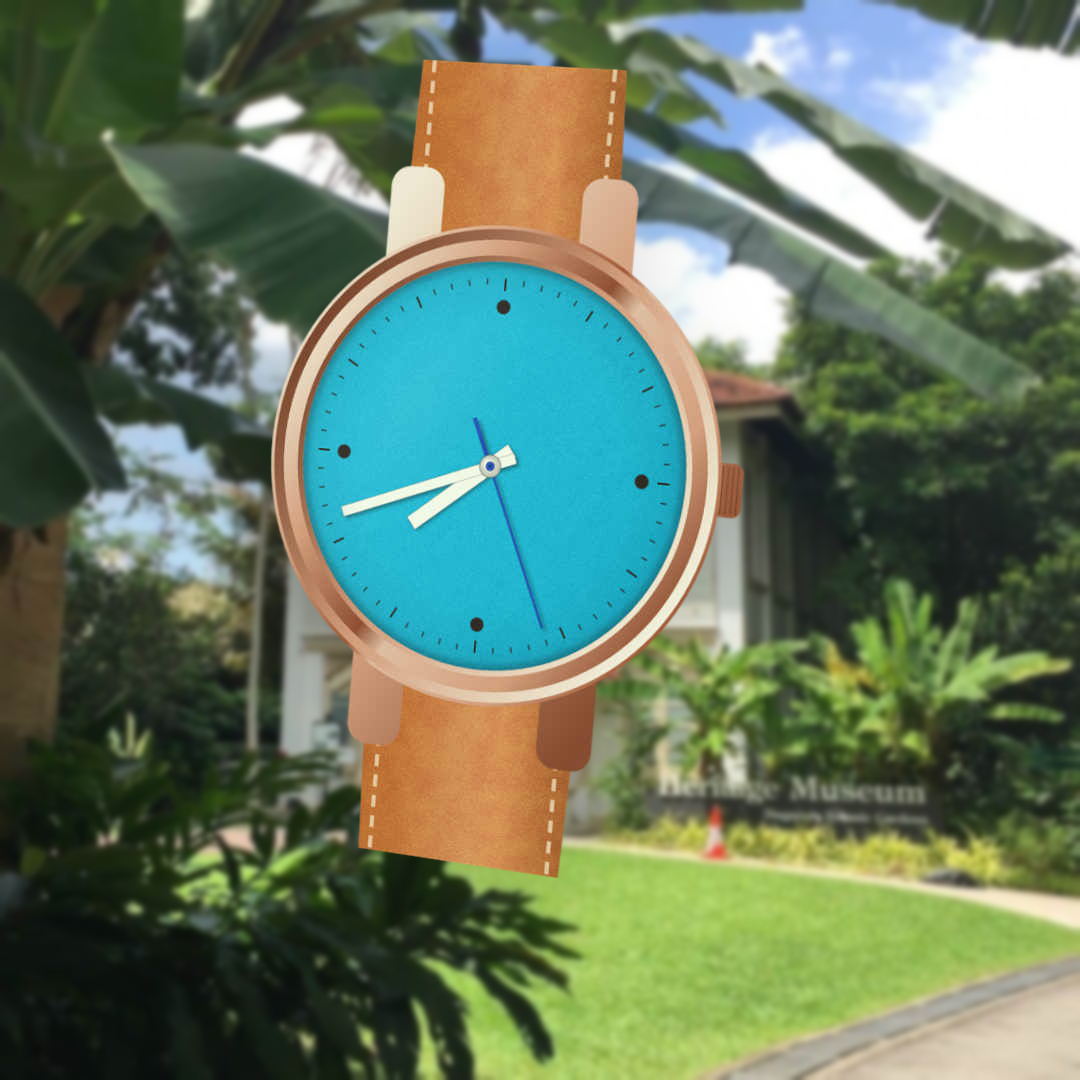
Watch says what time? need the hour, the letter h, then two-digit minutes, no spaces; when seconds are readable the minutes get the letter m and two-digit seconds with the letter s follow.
7h41m26s
